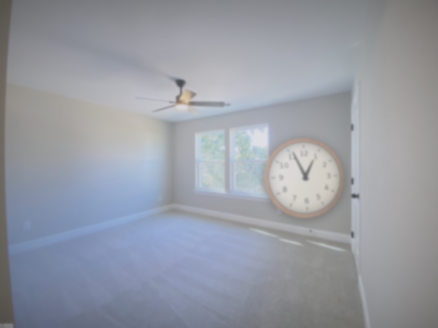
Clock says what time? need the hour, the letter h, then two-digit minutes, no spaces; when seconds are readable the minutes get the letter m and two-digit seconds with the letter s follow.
12h56
